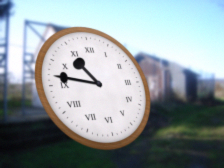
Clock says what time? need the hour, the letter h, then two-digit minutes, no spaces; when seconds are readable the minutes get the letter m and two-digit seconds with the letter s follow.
10h47
